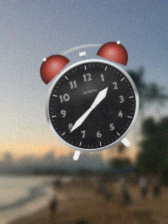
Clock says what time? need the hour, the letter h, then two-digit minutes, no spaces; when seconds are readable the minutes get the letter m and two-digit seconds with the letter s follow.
1h39
